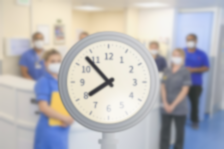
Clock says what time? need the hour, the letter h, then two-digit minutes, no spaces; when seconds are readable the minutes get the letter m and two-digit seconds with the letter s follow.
7h53
